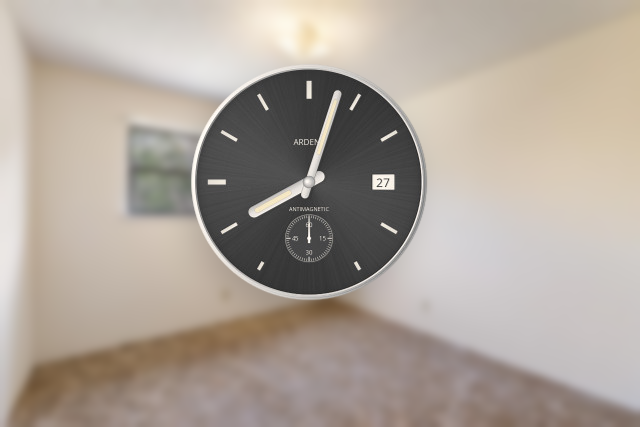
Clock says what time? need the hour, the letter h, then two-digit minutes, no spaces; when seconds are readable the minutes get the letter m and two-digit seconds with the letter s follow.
8h03
